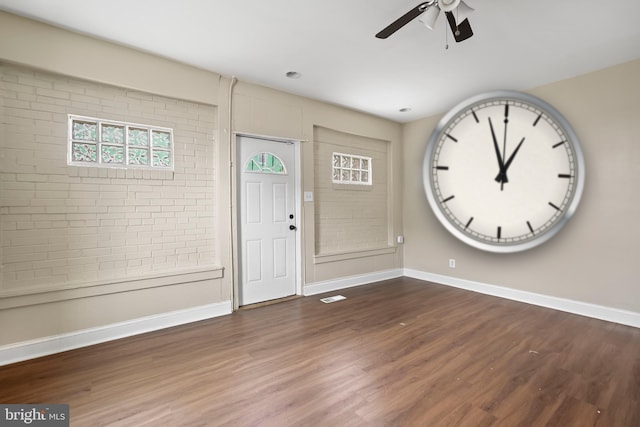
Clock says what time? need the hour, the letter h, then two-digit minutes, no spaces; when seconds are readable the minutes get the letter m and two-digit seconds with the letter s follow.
12h57m00s
